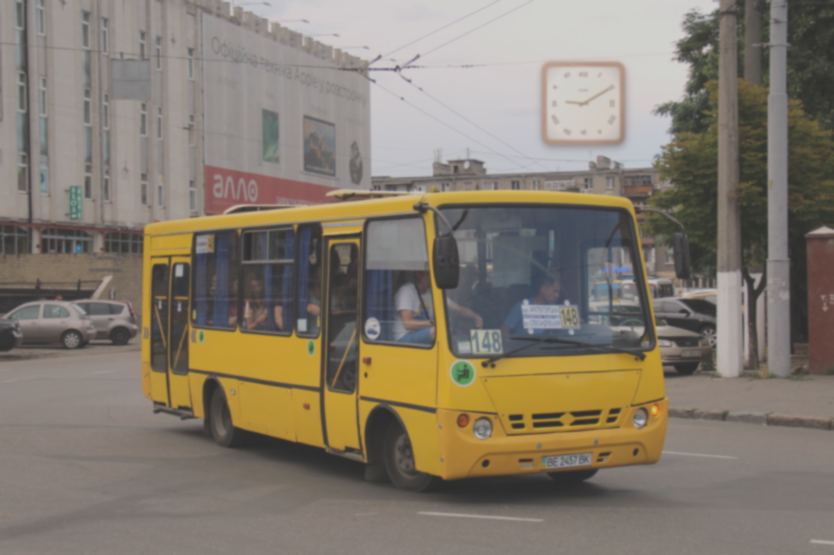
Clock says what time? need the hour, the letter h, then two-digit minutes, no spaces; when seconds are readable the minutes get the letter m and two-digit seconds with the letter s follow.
9h10
